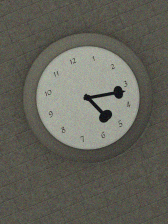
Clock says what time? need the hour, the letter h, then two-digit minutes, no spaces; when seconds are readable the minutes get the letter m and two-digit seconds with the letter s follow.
5h17
